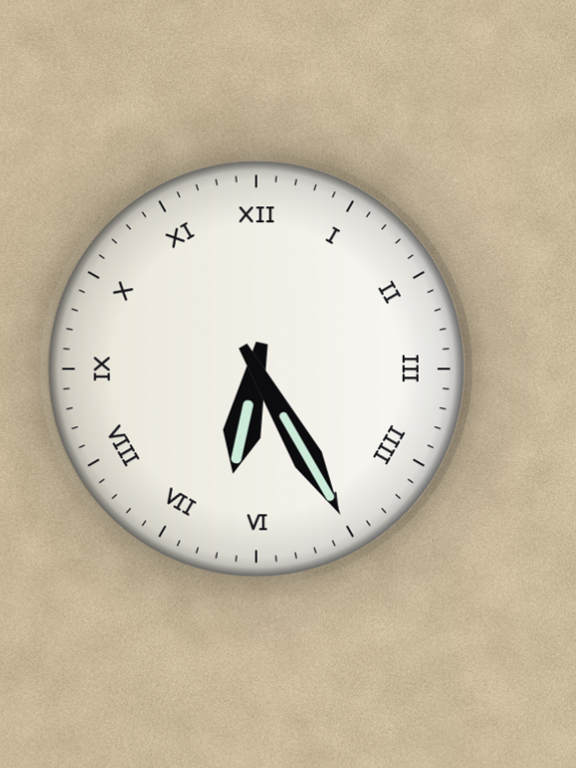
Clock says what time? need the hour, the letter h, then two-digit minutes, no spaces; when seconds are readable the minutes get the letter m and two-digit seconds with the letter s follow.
6h25
